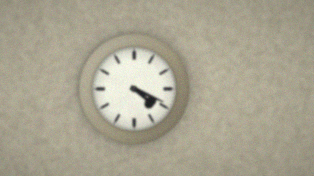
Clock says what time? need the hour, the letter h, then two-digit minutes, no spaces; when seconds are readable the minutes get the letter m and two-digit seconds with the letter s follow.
4h19
